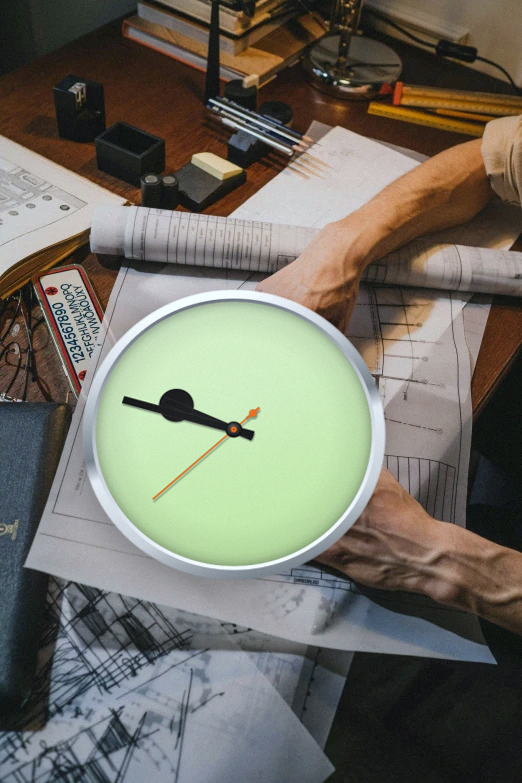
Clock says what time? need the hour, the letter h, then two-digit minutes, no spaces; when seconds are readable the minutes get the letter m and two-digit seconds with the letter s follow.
9h47m38s
